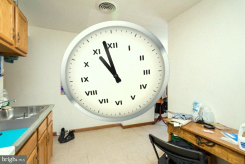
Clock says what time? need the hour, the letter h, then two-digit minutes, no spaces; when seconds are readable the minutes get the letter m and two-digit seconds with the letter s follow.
10h58
